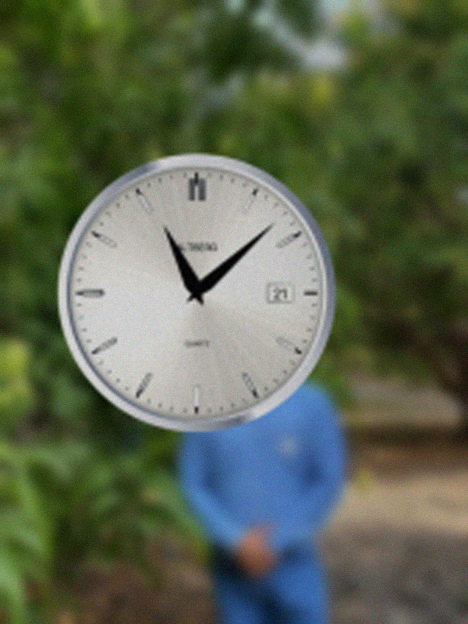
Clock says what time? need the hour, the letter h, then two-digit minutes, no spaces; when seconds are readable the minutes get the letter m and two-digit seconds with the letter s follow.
11h08
